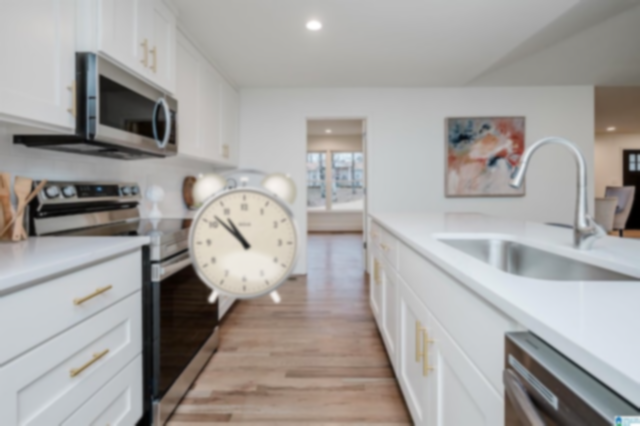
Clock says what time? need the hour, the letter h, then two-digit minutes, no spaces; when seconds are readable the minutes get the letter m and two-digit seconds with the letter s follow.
10h52
